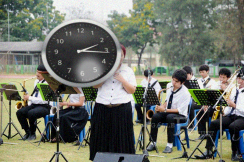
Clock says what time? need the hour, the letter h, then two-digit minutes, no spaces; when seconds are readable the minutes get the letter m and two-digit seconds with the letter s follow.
2h16
